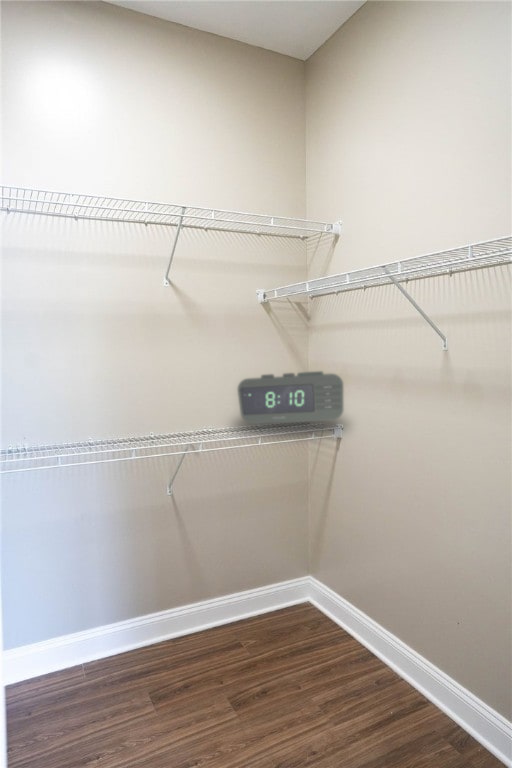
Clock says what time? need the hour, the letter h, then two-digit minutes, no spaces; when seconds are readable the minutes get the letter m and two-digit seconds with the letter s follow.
8h10
